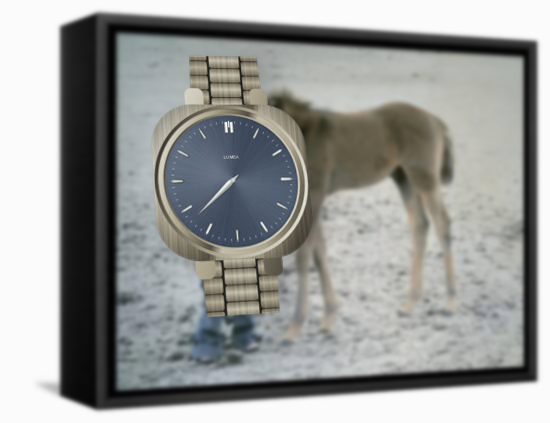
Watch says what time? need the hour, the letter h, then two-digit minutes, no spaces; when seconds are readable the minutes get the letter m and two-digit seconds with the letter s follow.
7h38
